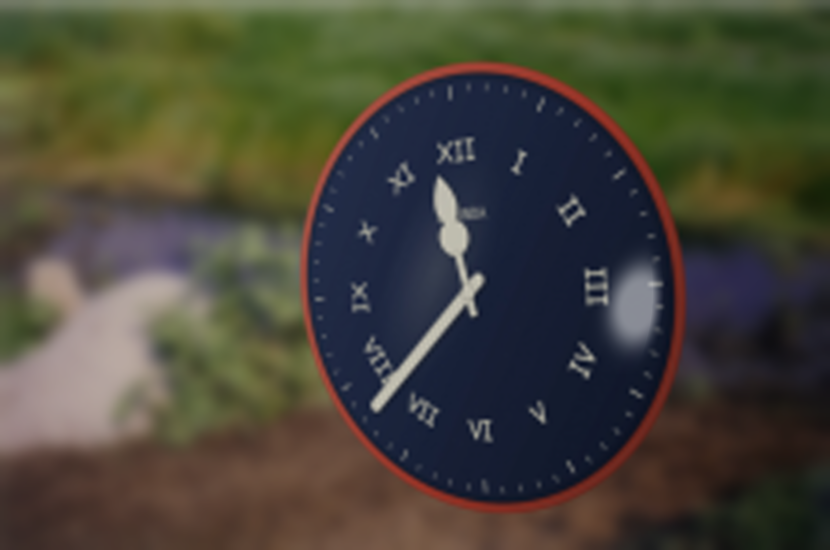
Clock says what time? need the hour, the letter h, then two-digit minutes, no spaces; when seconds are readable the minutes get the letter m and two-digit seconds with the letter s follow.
11h38
